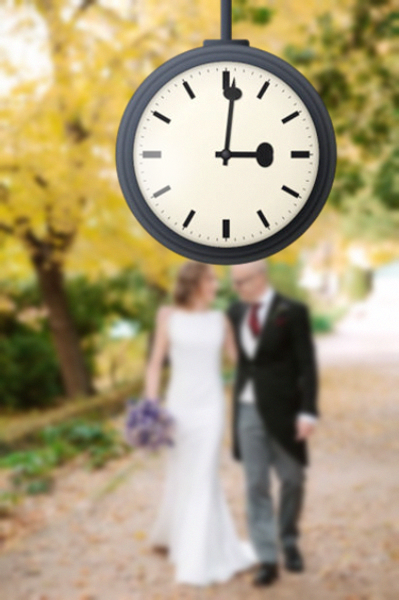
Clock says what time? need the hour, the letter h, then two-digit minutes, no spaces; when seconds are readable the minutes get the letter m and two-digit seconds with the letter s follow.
3h01
